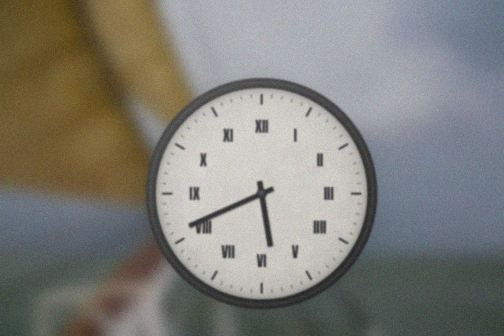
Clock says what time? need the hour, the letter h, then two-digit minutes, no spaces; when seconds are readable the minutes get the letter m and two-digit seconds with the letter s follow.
5h41
